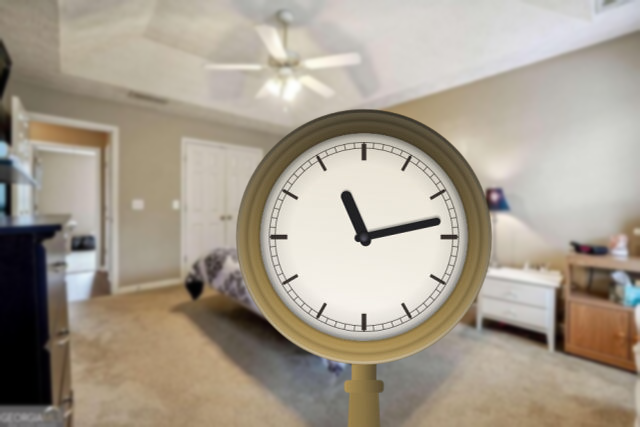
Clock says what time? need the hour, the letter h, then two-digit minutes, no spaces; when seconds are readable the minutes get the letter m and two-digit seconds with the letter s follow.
11h13
